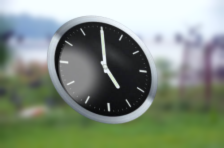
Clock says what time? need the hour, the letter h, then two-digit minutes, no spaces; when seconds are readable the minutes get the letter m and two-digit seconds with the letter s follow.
5h00
